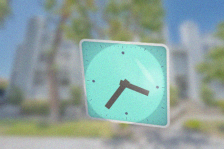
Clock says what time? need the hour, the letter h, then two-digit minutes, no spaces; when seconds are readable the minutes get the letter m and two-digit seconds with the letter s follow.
3h36
